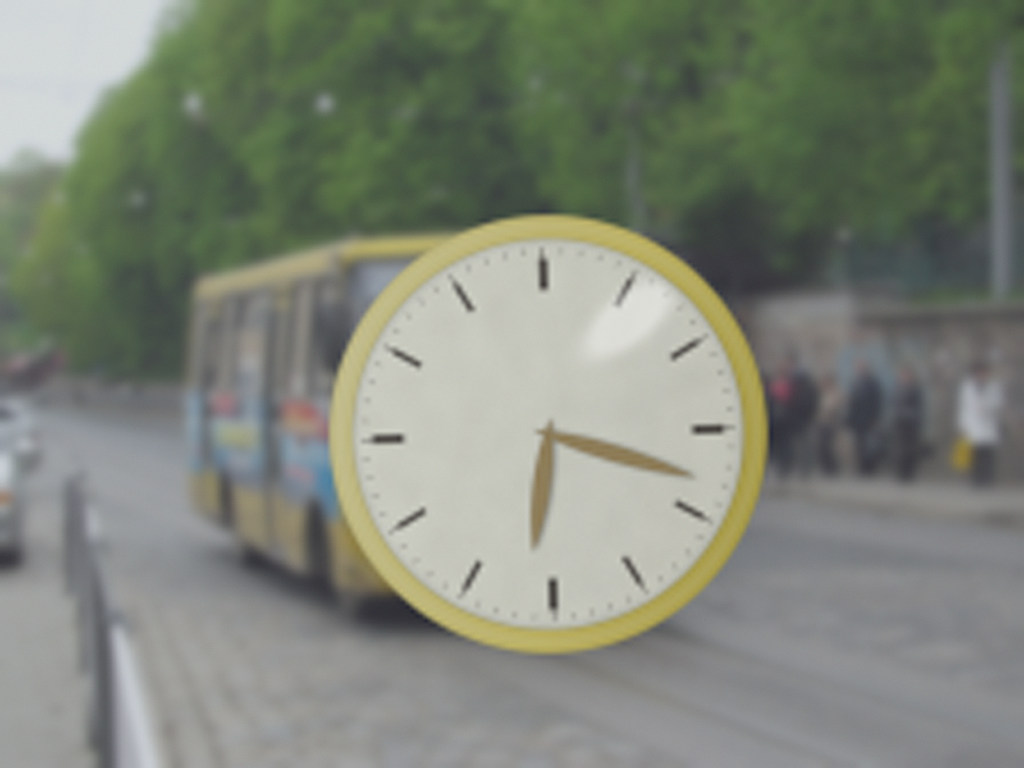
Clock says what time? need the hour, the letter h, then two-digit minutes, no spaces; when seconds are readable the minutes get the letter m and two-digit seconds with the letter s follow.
6h18
